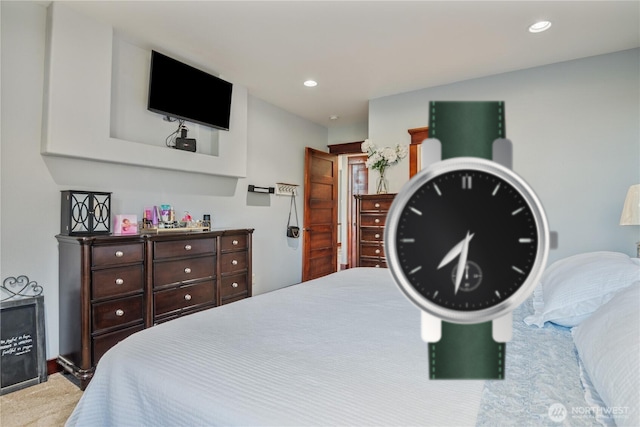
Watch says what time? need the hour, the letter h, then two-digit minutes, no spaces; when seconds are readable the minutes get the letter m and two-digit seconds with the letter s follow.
7h32
